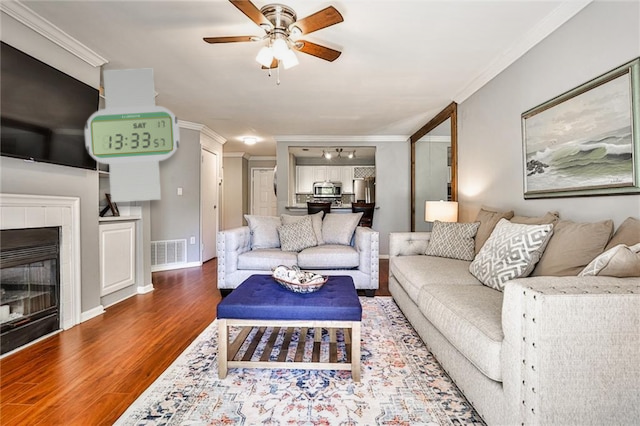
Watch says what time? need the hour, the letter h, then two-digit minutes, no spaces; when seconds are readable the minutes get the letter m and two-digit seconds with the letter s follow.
13h33
